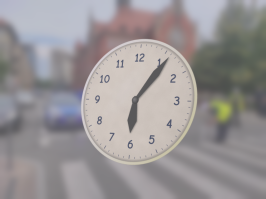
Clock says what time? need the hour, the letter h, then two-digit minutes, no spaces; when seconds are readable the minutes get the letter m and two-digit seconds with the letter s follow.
6h06
